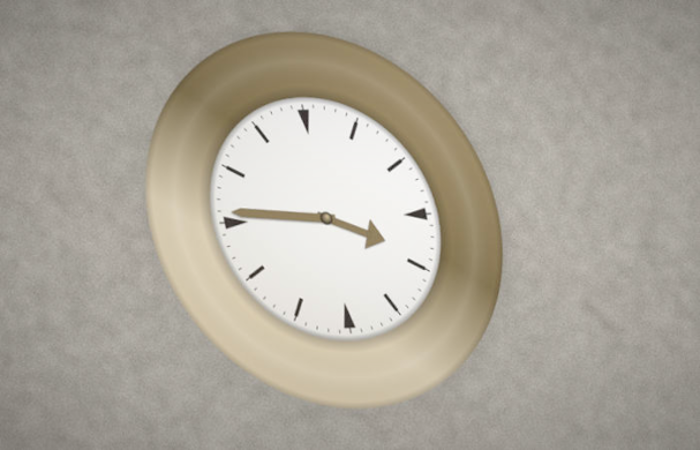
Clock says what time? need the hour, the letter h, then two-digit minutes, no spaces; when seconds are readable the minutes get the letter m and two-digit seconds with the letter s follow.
3h46
